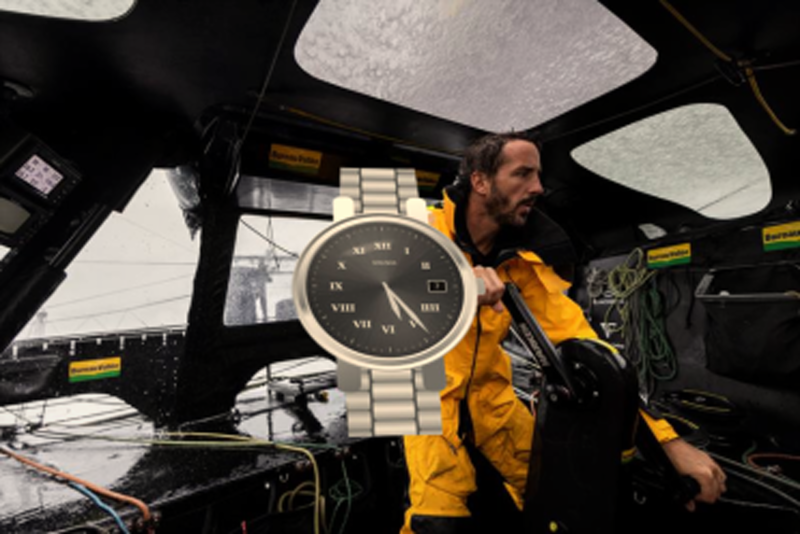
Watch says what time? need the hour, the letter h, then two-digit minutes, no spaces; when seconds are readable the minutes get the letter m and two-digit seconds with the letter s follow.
5h24
